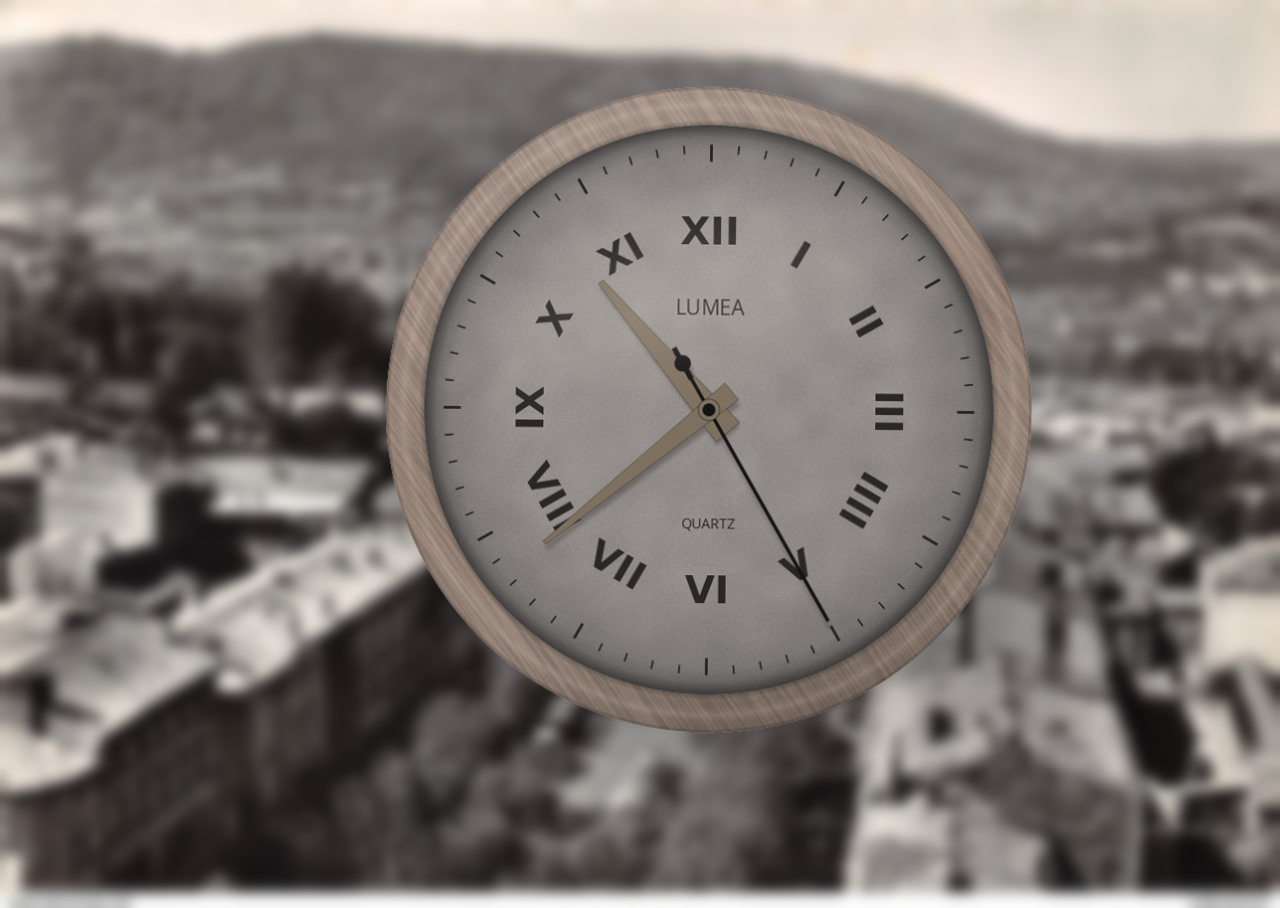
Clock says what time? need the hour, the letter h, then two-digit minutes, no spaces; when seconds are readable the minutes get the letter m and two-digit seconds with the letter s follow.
10h38m25s
